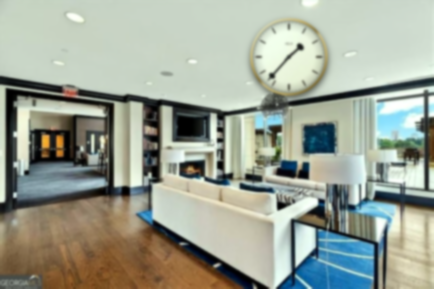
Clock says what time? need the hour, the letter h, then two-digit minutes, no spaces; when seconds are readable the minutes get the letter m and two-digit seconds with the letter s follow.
1h37
